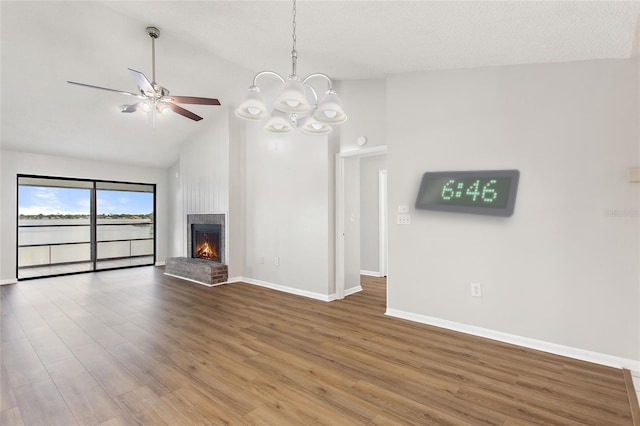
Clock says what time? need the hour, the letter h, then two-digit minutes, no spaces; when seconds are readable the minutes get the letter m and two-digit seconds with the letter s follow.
6h46
